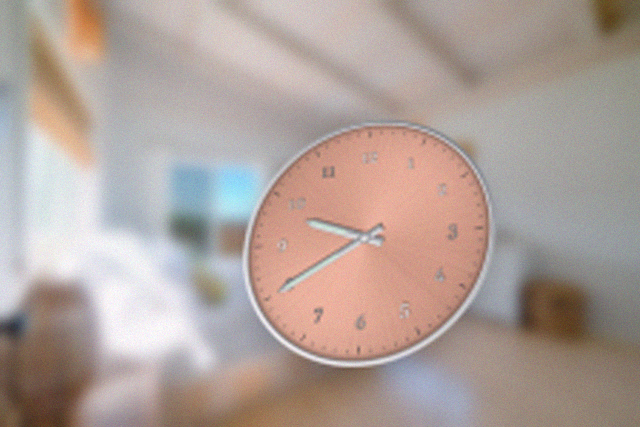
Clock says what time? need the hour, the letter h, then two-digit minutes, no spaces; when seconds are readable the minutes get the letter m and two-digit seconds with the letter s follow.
9h40
